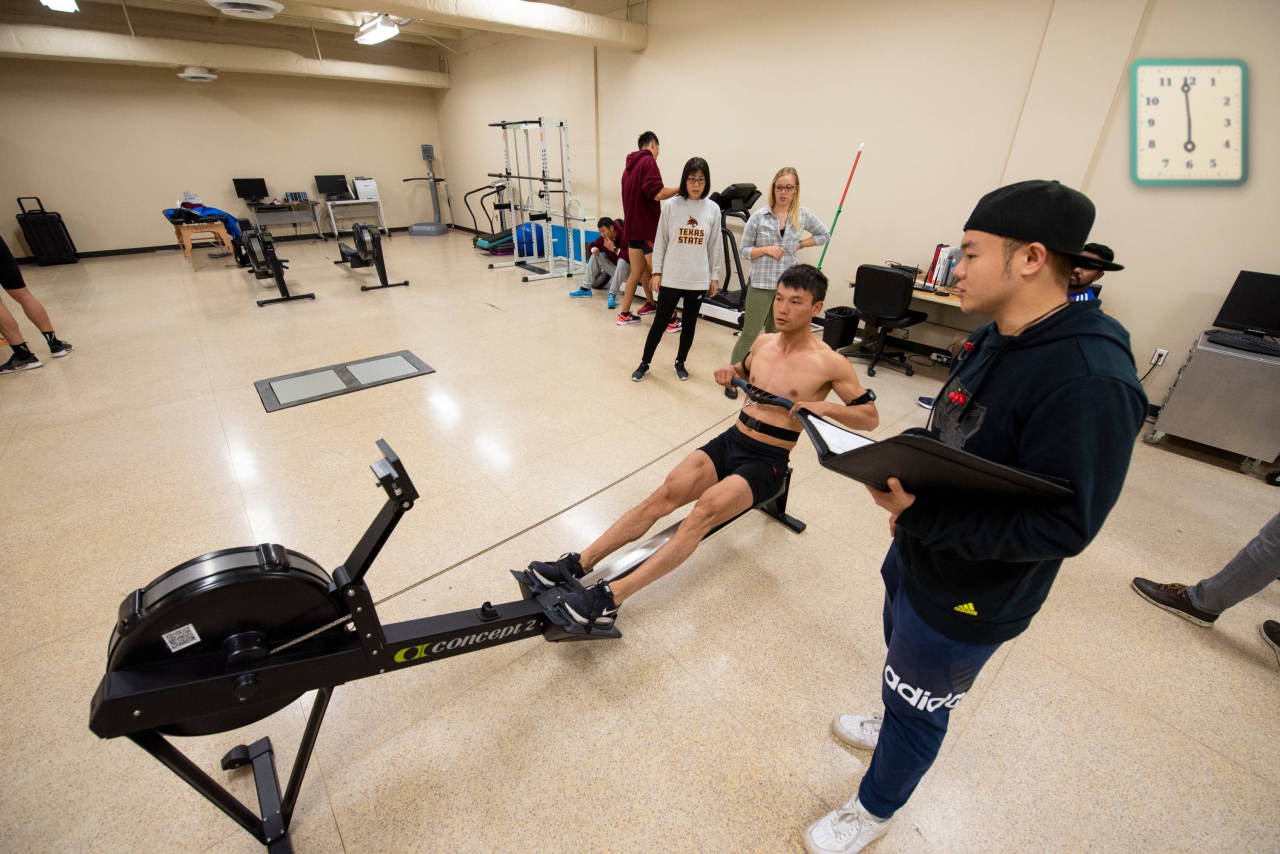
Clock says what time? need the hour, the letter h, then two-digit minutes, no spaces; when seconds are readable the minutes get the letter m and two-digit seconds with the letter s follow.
5h59
